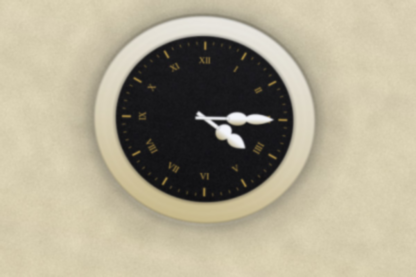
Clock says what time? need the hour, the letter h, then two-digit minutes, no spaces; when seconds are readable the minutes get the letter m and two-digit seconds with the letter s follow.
4h15
